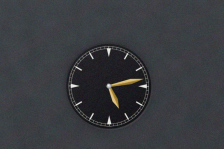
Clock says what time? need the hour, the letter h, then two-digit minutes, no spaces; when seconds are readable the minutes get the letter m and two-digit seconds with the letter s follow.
5h13
